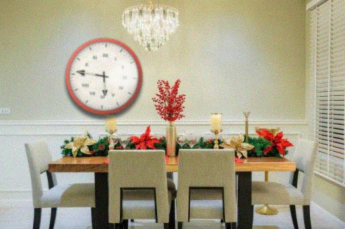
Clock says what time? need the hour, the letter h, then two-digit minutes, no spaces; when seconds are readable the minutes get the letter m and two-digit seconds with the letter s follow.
5h46
